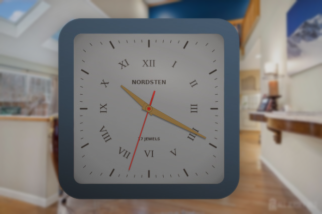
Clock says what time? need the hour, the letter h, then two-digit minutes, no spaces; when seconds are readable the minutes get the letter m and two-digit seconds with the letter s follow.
10h19m33s
